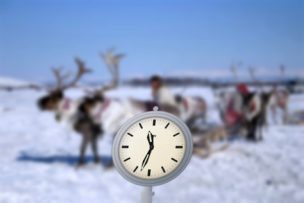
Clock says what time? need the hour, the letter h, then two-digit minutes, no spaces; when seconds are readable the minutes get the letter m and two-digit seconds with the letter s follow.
11h33
